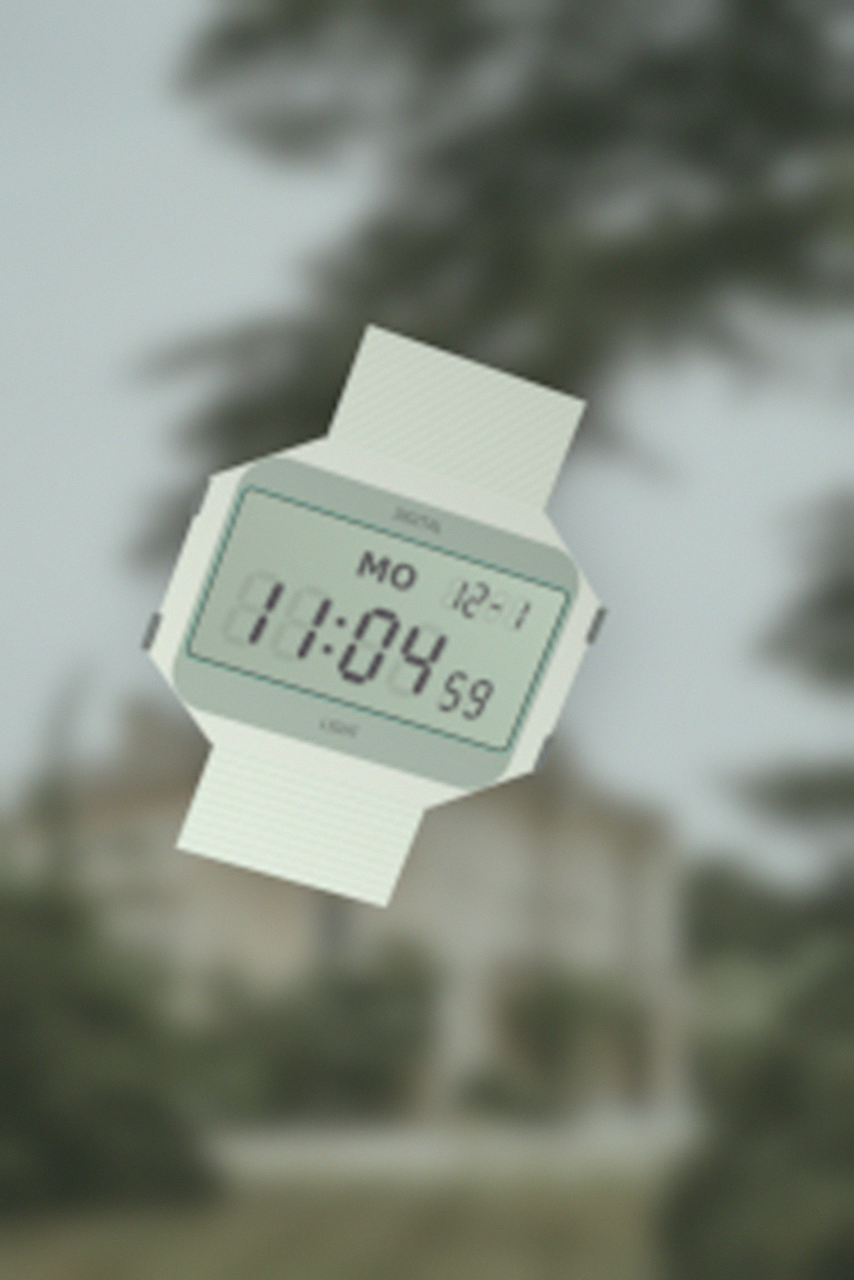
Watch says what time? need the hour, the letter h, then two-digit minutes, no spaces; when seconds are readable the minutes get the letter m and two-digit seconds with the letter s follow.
11h04m59s
